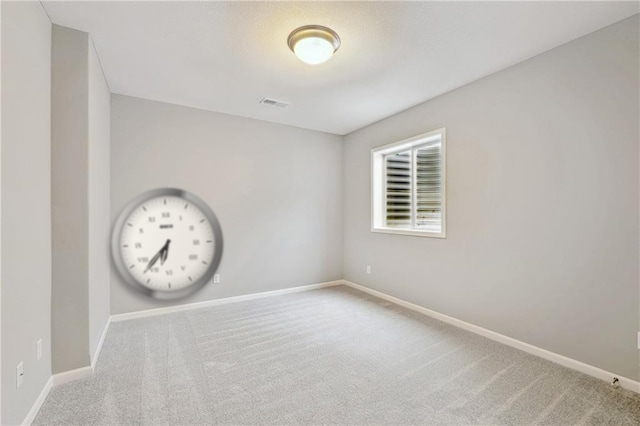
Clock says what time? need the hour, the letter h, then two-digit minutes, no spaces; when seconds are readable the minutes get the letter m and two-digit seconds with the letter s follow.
6h37
